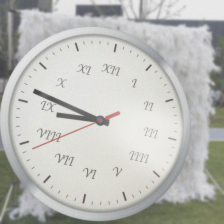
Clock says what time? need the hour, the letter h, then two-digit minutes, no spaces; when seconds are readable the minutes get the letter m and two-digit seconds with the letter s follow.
8h46m39s
